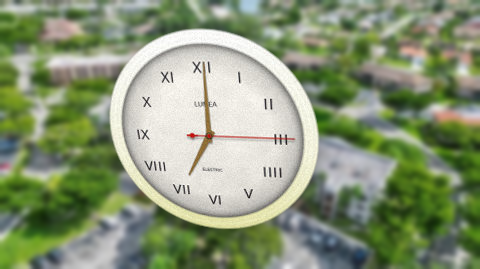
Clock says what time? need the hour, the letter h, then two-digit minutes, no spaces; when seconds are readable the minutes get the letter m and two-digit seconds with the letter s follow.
7h00m15s
